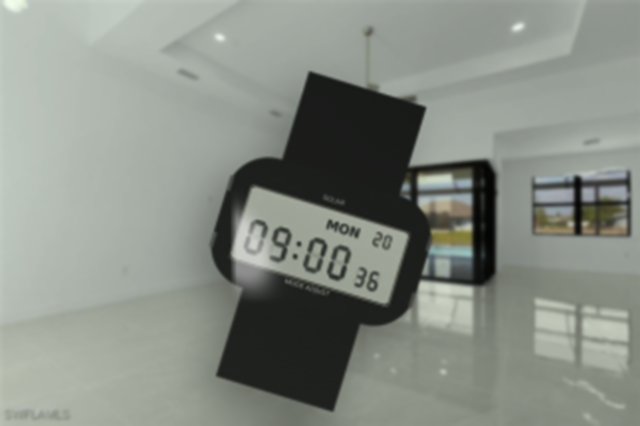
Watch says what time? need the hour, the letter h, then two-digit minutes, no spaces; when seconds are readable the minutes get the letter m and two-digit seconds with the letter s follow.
9h00m36s
